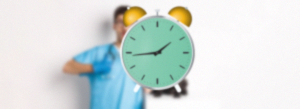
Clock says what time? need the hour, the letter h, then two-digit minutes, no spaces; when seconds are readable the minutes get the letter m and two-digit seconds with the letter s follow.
1h44
